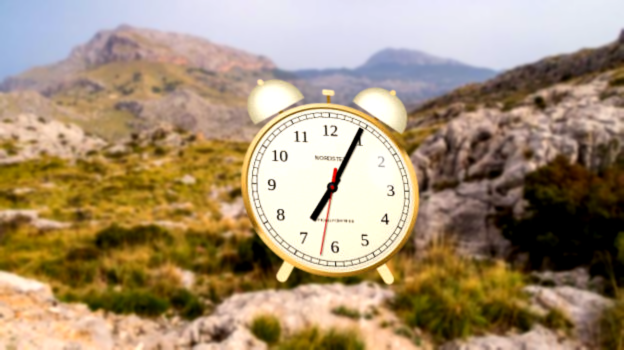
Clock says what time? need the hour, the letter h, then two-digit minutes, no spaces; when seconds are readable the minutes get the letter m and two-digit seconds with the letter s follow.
7h04m32s
